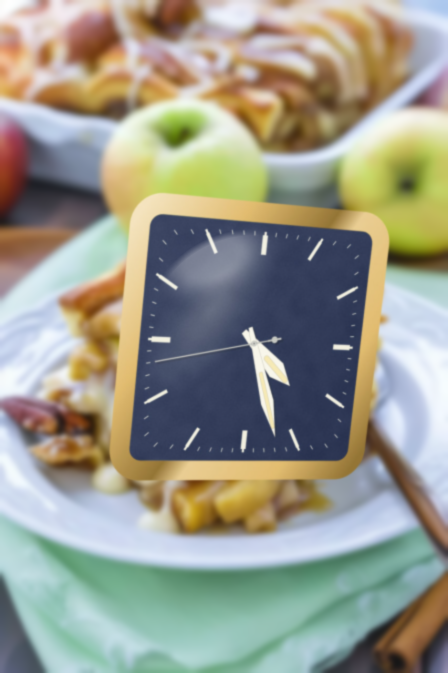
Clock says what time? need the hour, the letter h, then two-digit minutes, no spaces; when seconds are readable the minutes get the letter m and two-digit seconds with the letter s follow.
4h26m43s
